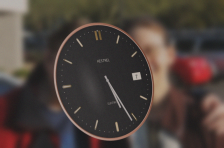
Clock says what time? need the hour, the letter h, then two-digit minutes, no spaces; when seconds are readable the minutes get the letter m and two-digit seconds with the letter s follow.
5h26
